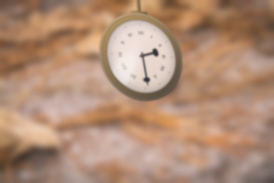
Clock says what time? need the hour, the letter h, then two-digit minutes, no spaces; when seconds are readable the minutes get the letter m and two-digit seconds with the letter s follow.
2h29
